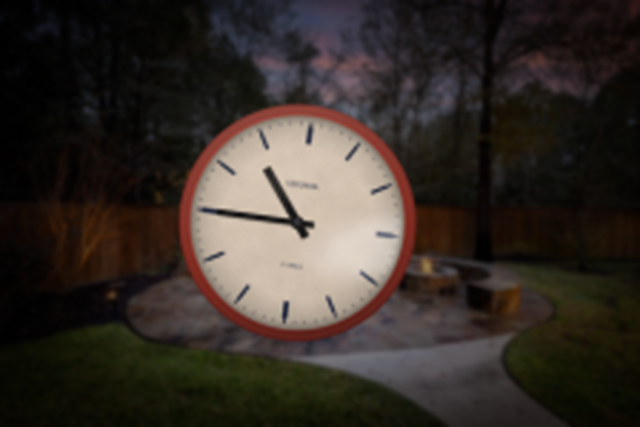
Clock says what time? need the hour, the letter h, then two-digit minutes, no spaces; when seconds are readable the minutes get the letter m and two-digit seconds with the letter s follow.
10h45
